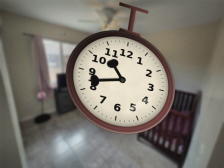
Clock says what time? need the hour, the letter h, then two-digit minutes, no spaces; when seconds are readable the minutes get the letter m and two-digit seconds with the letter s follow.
10h42
